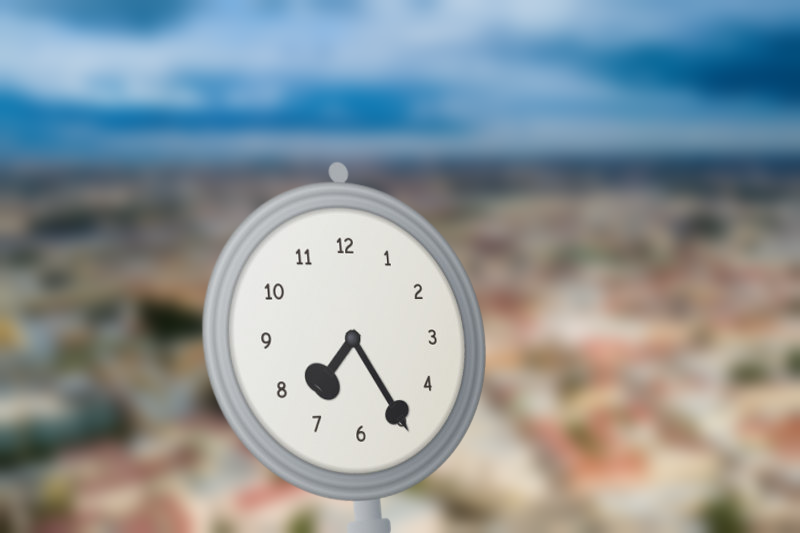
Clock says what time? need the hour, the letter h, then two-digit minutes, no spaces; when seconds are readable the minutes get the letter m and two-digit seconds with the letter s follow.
7h25
